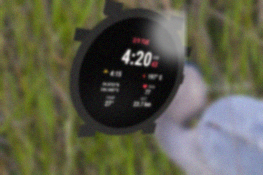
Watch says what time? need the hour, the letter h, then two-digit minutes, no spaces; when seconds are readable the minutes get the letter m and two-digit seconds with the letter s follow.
4h20
